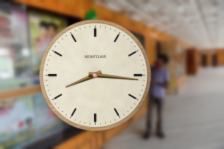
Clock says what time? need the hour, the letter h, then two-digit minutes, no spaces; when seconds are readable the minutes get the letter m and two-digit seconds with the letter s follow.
8h16
